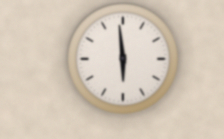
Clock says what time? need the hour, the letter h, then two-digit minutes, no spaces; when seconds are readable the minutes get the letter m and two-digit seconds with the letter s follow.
5h59
